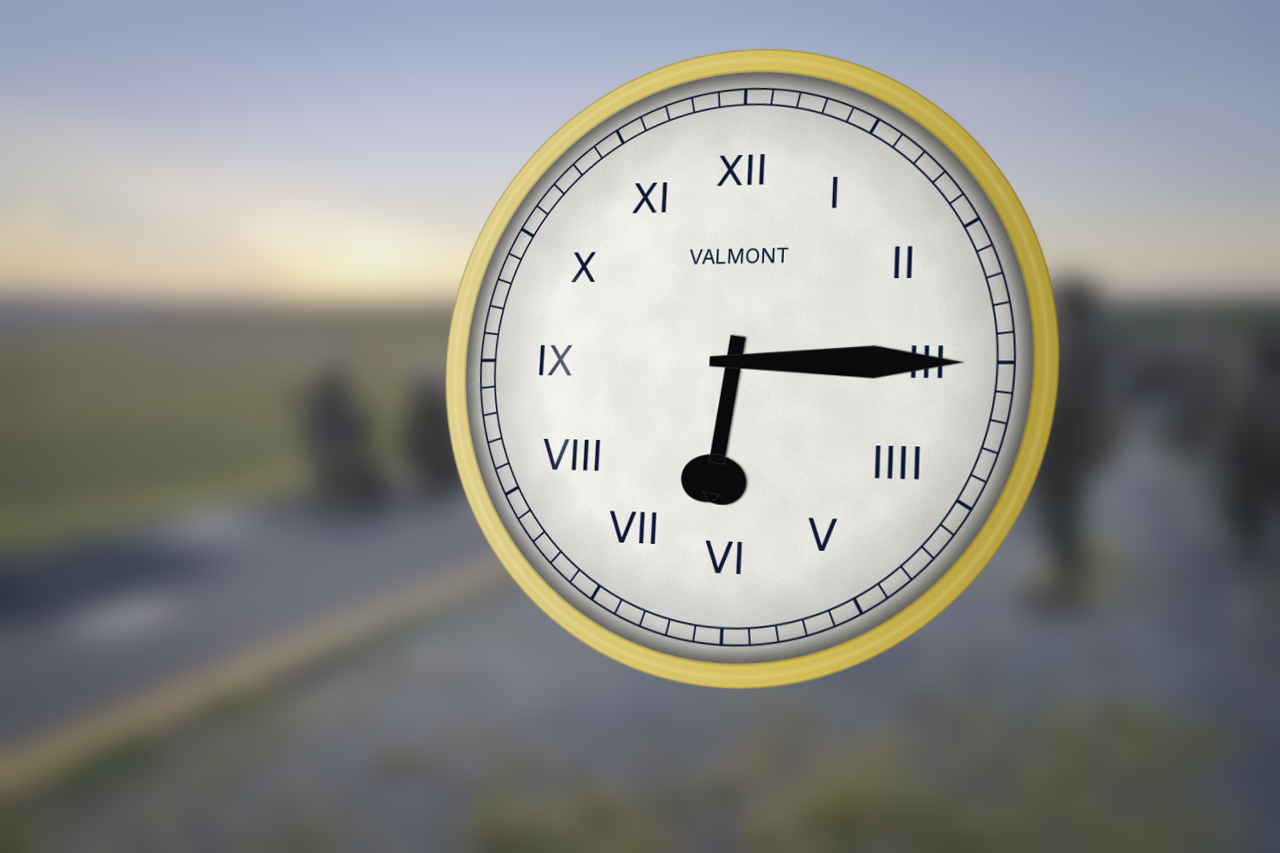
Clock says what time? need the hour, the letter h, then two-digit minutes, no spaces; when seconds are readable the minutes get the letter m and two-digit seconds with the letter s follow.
6h15
